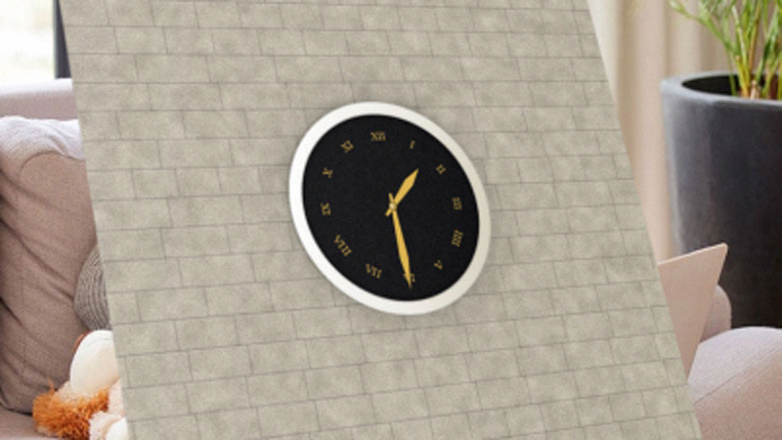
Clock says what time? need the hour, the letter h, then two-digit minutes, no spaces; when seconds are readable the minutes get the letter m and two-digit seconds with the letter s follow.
1h30
